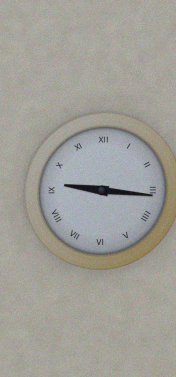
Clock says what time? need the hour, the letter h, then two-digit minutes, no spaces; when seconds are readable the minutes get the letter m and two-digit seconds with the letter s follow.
9h16
